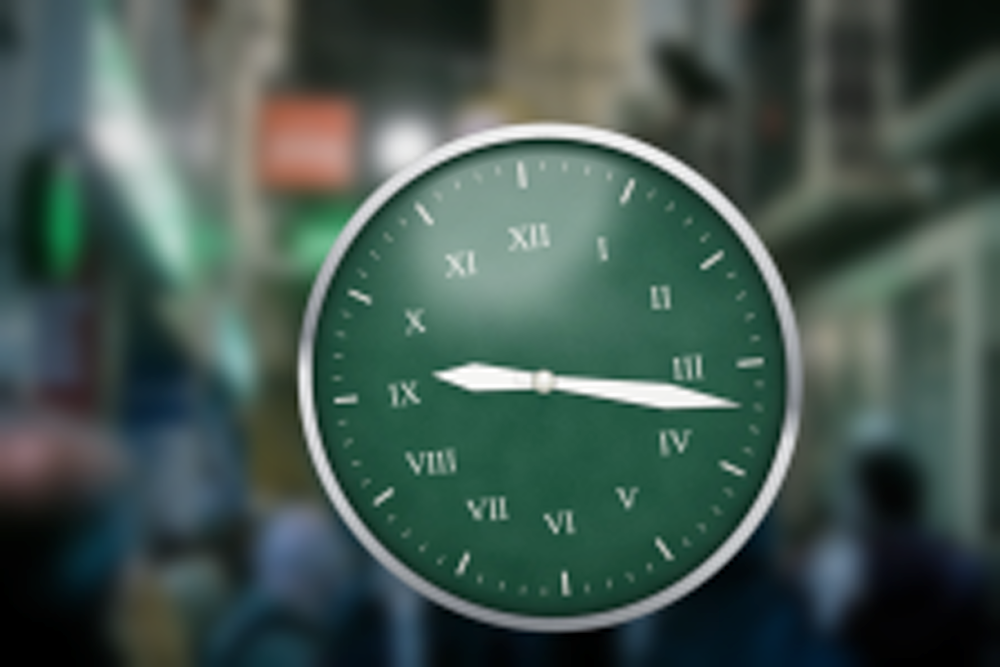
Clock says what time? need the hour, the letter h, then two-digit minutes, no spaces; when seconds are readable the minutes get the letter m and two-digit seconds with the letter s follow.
9h17
